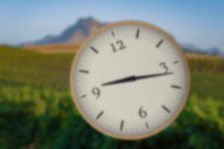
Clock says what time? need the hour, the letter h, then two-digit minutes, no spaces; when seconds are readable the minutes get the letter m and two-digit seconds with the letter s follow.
9h17
